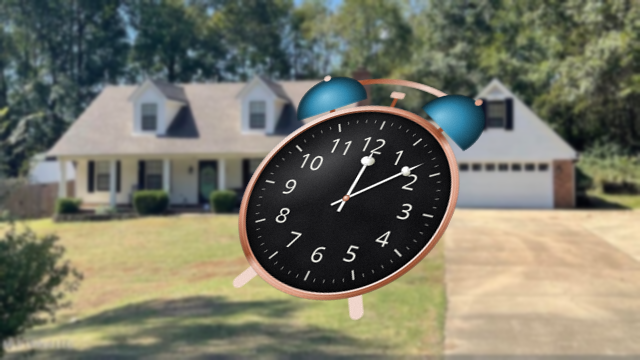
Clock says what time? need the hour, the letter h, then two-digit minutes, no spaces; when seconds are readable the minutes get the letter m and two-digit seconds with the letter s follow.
12h08
